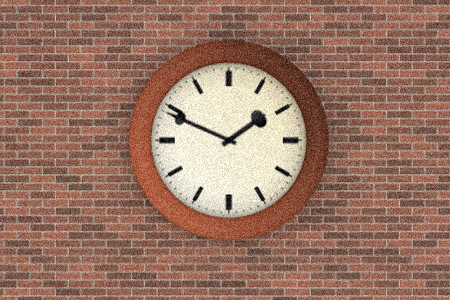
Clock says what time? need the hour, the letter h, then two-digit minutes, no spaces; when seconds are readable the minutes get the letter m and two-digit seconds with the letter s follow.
1h49
